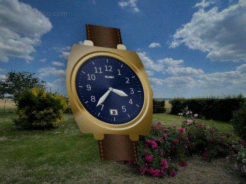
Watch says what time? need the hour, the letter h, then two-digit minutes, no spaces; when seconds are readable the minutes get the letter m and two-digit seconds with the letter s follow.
3h37
